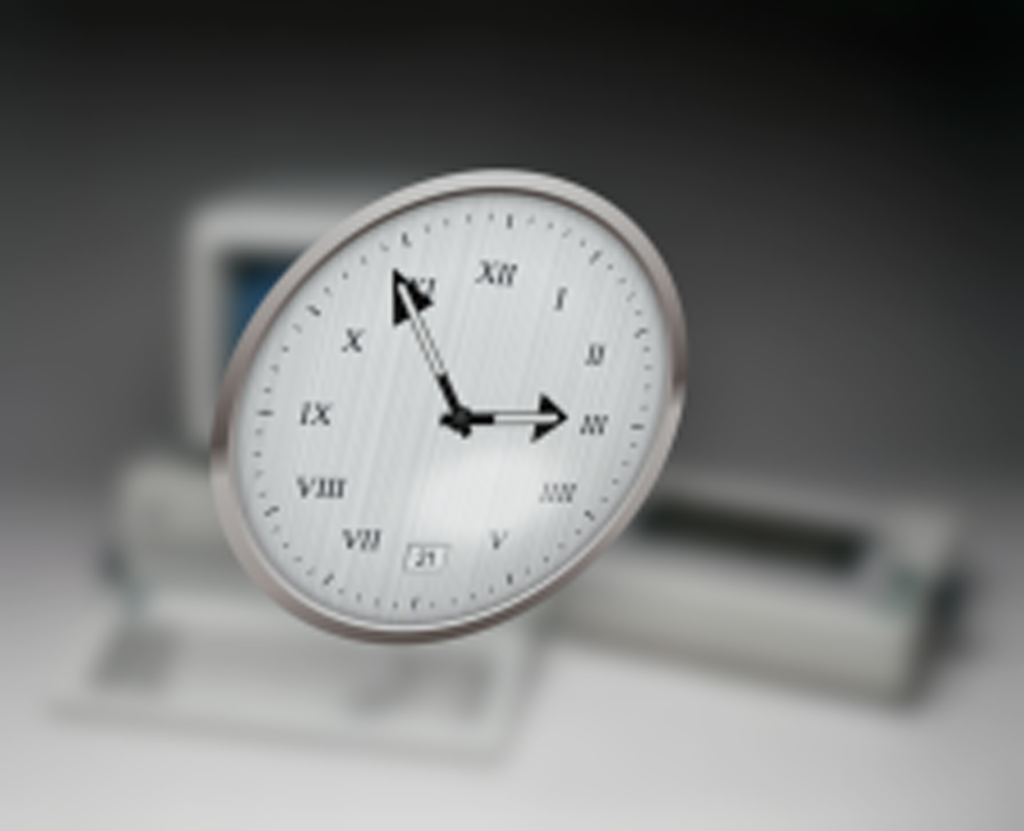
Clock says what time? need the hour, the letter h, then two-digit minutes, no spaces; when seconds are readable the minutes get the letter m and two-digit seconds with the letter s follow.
2h54
